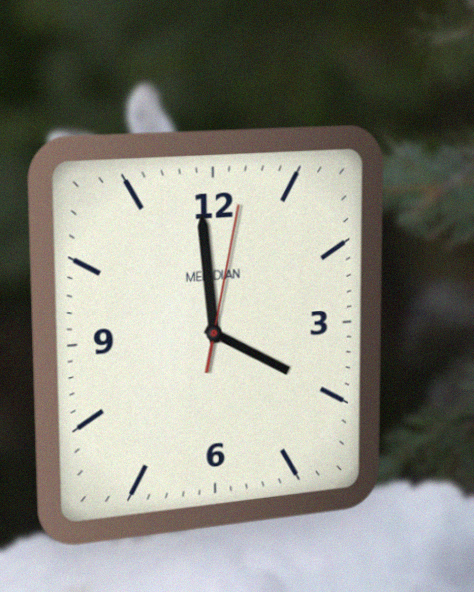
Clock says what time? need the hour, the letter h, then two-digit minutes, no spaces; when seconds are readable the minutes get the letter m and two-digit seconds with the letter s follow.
3h59m02s
